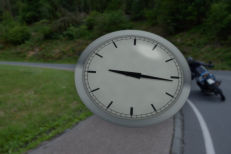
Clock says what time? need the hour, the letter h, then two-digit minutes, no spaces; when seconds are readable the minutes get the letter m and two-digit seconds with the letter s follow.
9h16
